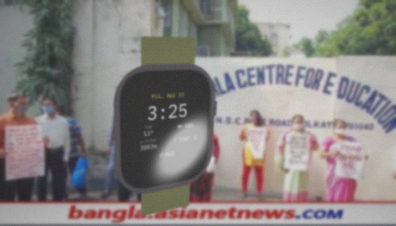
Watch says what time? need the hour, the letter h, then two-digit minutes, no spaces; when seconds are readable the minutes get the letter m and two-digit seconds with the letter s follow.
3h25
